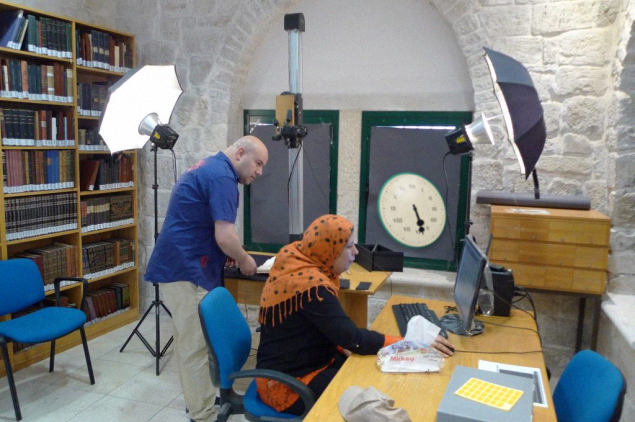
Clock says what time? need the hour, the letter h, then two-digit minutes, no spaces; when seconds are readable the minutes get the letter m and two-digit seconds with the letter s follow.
5h28
